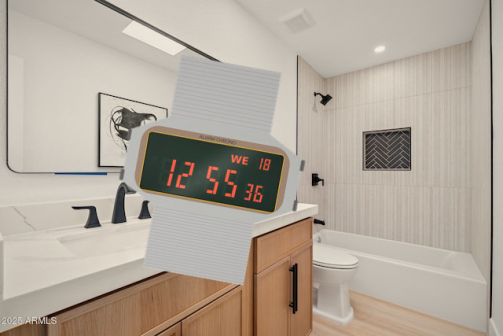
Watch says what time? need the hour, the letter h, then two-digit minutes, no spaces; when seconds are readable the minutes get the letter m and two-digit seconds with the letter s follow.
12h55m36s
